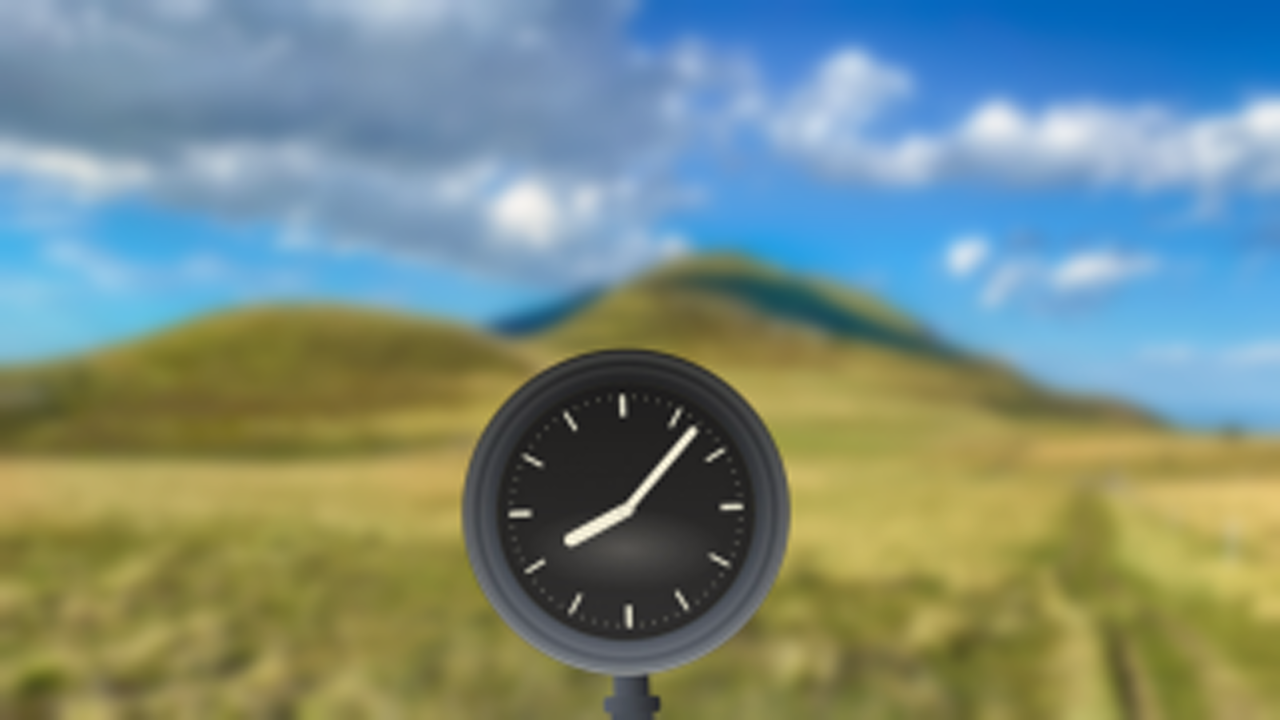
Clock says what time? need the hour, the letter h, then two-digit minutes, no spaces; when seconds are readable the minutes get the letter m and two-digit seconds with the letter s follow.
8h07
